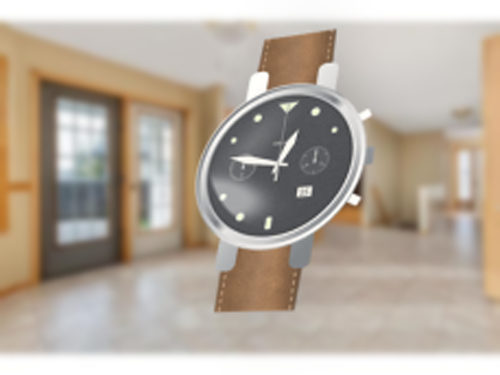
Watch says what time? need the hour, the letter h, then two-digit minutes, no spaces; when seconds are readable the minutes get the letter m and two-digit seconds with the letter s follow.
12h47
